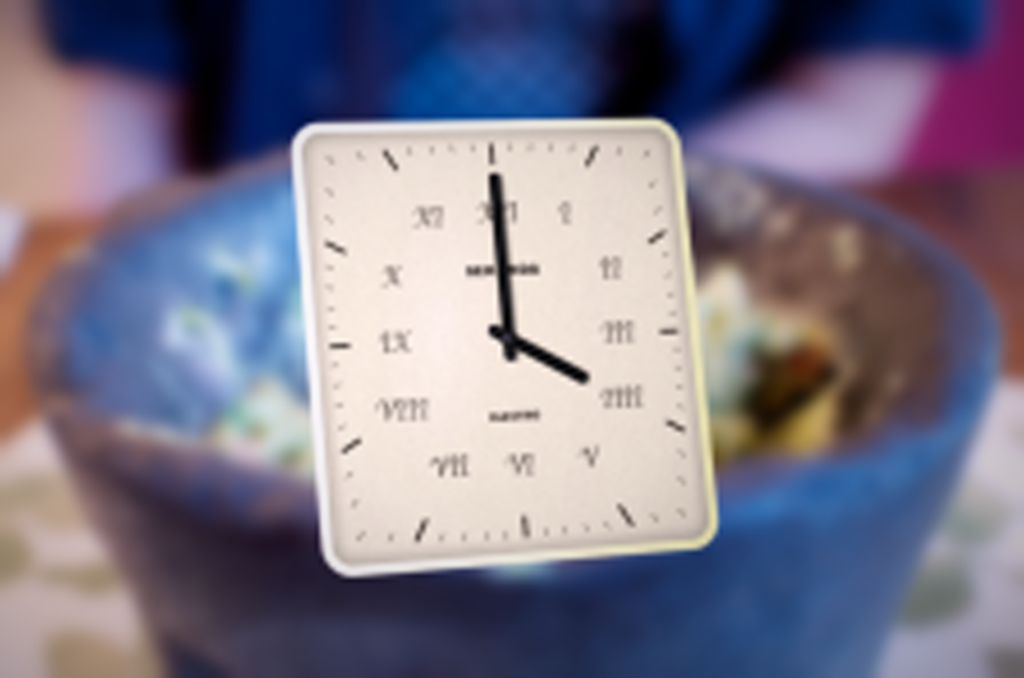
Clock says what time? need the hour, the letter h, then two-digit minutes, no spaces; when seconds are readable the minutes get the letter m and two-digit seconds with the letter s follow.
4h00
